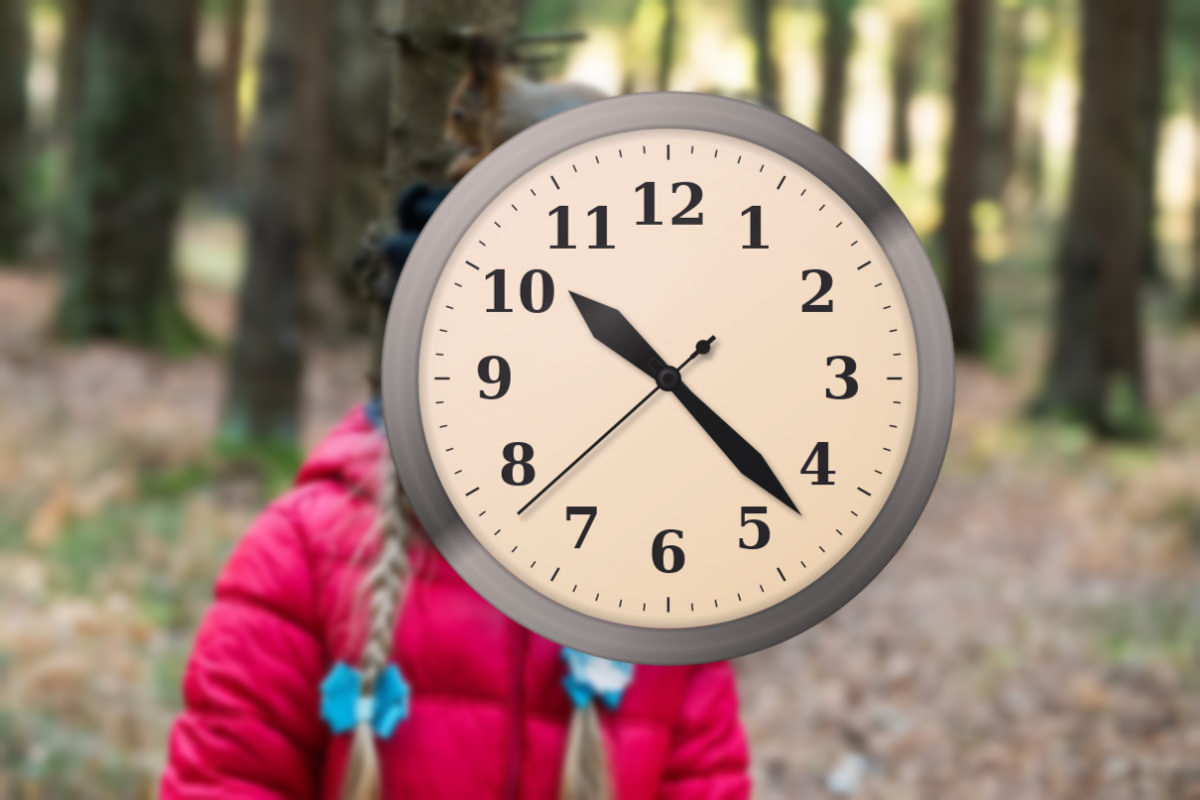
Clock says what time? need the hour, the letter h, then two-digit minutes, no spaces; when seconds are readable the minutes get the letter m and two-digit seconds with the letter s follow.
10h22m38s
